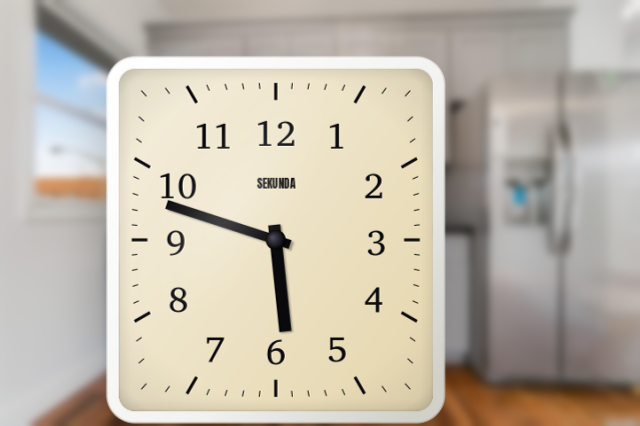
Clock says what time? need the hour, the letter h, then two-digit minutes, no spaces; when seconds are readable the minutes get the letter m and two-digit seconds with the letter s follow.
5h48
